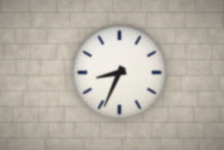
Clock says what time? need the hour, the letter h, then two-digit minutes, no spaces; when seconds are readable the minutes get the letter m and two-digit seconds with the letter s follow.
8h34
